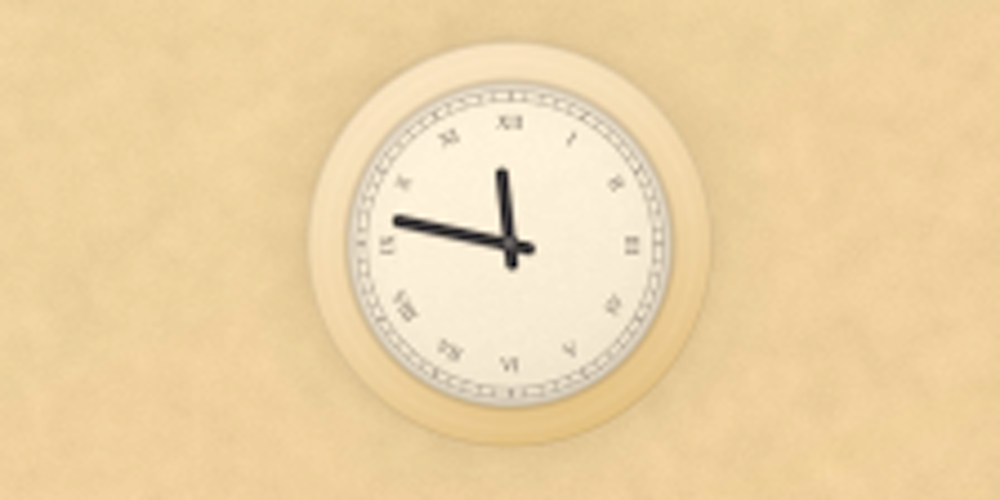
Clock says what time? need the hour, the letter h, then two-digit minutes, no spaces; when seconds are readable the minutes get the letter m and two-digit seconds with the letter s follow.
11h47
